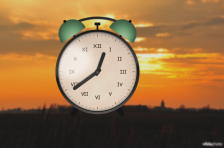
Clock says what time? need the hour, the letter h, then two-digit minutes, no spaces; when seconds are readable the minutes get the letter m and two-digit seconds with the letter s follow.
12h39
